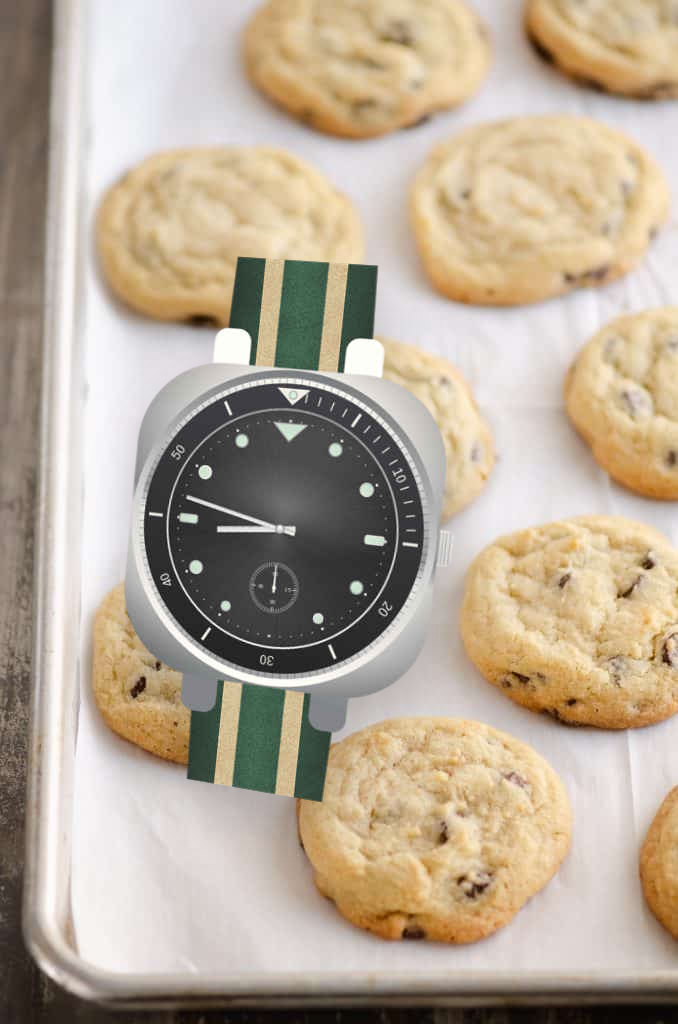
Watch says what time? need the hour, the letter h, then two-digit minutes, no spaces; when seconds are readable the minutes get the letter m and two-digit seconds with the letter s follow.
8h47
